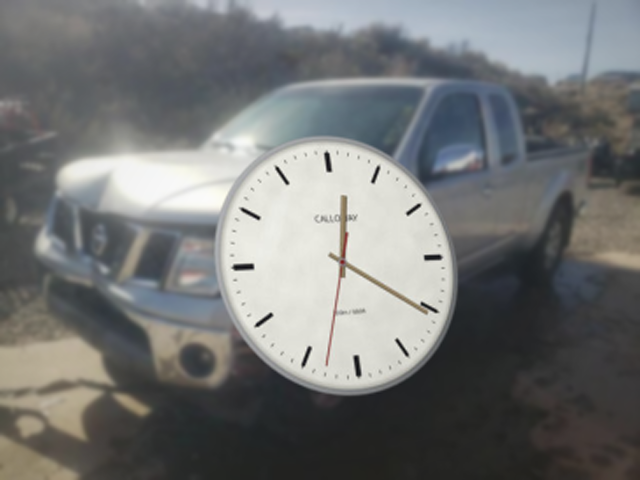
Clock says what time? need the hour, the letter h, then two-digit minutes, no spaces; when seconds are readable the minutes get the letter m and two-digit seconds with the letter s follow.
12h20m33s
